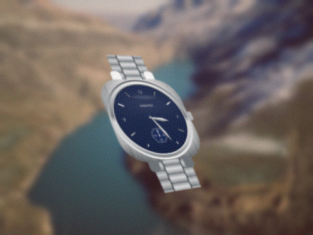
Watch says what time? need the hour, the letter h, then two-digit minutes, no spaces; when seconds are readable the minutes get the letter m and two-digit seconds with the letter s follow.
3h26
